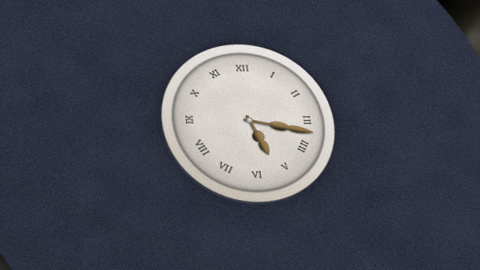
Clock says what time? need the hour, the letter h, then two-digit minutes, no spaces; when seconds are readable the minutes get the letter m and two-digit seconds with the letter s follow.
5h17
